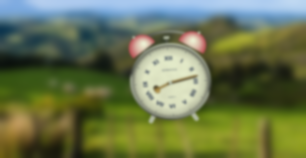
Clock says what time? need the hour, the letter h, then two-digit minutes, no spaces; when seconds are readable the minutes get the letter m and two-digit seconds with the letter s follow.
8h13
